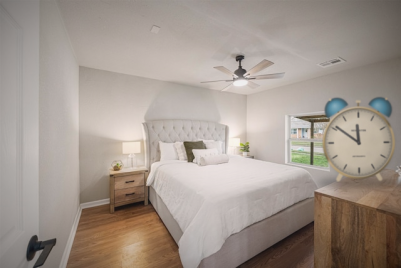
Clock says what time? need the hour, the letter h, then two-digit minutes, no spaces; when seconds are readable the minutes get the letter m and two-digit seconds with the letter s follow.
11h51
